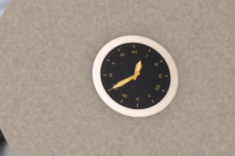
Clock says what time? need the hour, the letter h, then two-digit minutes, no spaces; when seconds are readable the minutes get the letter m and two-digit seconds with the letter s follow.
12h40
